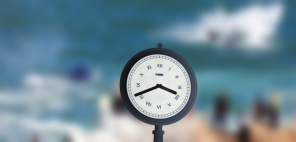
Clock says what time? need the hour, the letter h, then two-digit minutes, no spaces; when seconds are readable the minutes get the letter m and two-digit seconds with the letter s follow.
3h41
